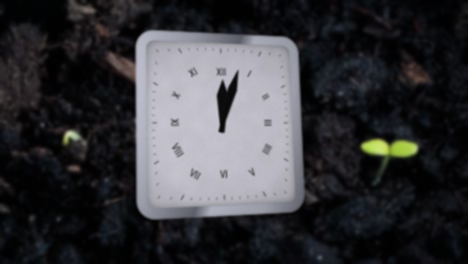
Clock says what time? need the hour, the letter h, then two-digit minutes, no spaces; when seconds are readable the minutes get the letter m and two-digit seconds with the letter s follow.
12h03
